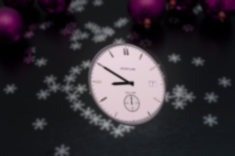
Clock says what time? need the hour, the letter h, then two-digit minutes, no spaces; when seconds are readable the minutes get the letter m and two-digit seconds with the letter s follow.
8h50
